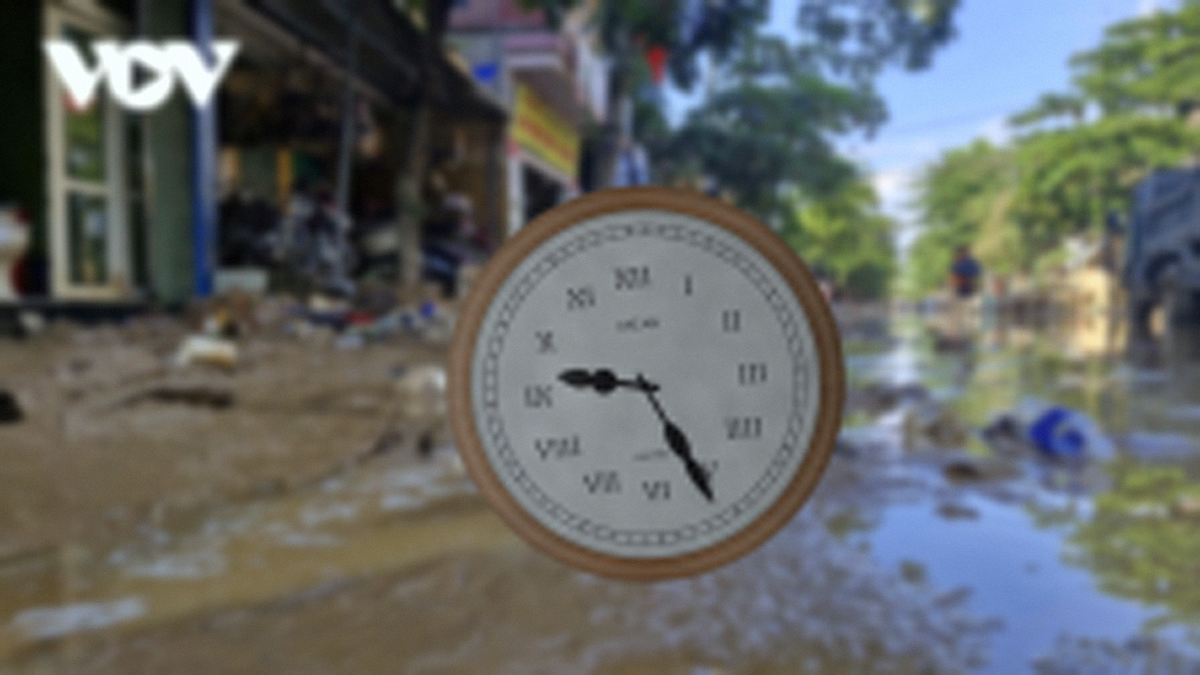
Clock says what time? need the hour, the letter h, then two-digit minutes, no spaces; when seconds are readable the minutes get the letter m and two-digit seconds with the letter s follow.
9h26
